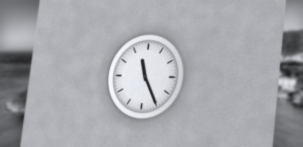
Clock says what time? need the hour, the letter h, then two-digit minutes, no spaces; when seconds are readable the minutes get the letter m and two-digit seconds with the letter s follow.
11h25
